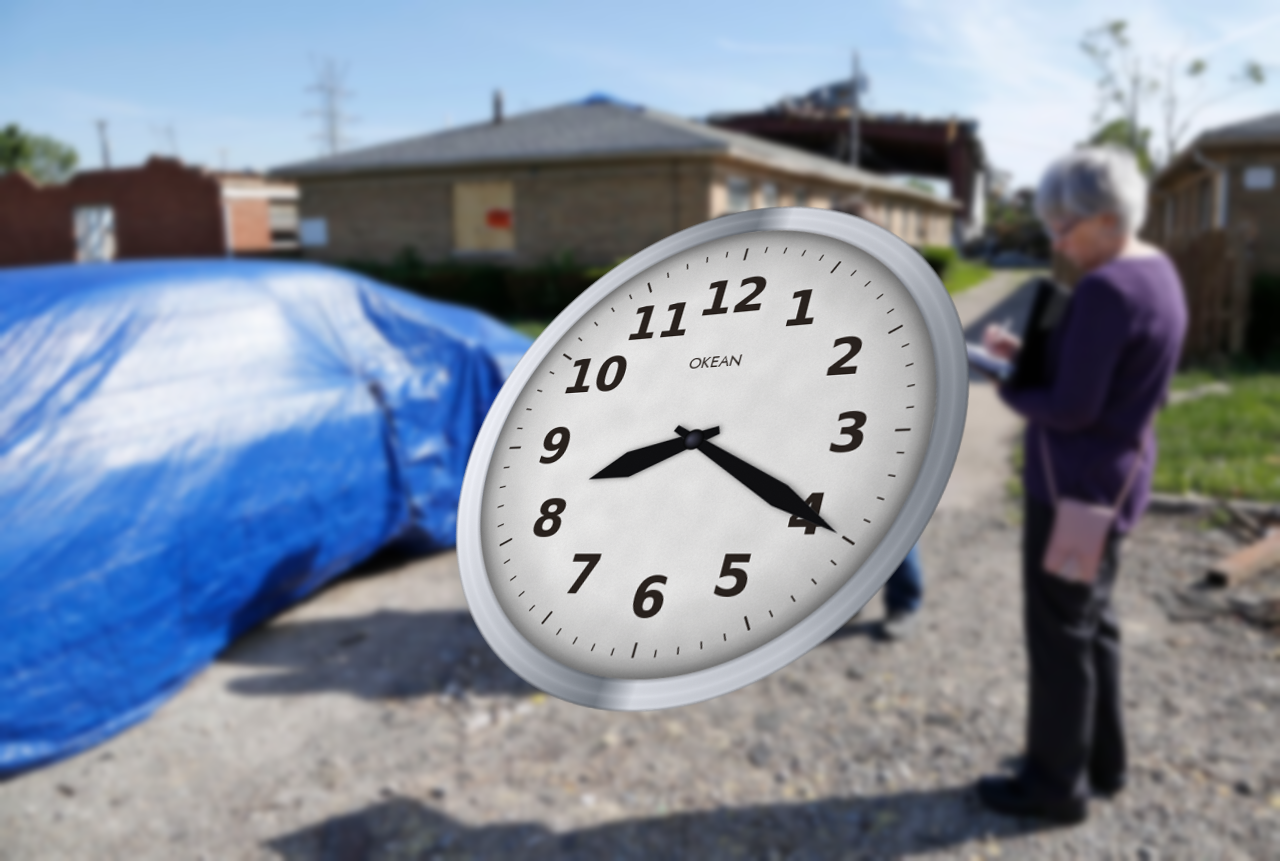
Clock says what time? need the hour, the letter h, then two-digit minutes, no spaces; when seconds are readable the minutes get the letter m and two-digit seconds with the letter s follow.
8h20
